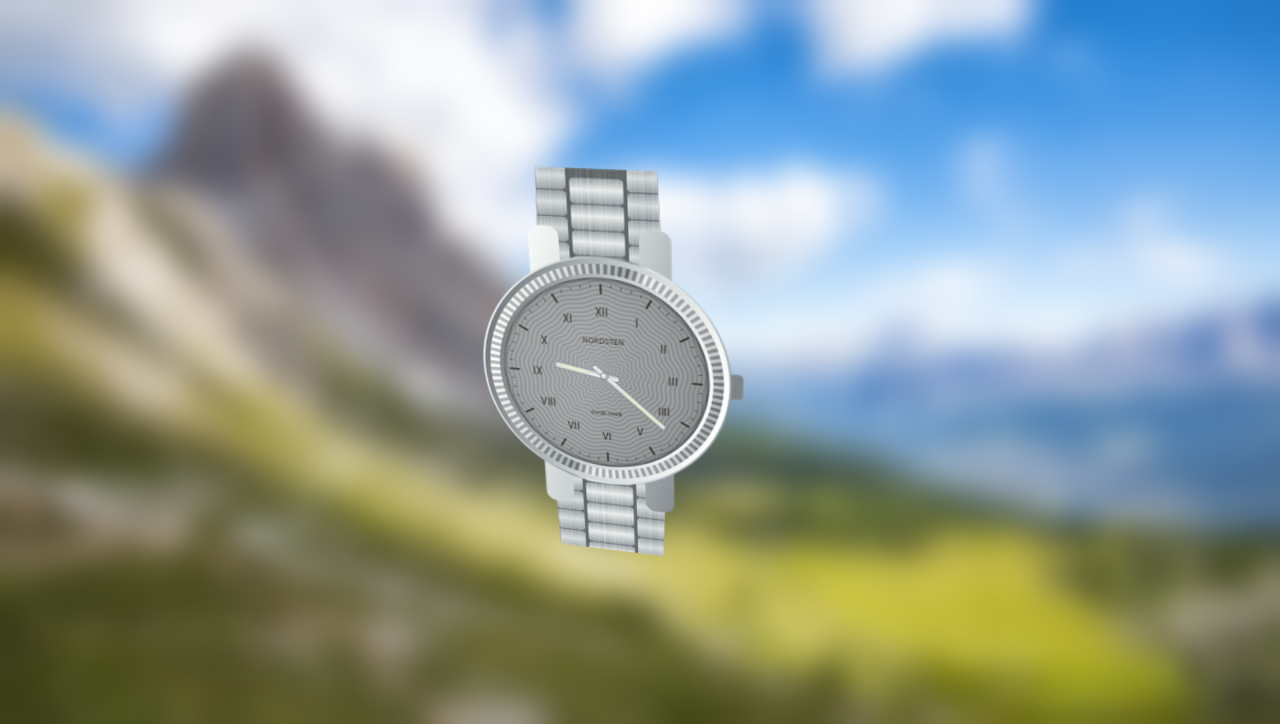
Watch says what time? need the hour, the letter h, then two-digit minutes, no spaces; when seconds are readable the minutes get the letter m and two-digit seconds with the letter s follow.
9h22
